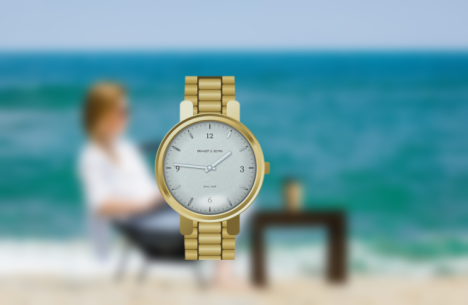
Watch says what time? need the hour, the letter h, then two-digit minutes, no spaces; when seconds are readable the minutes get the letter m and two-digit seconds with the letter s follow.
1h46
